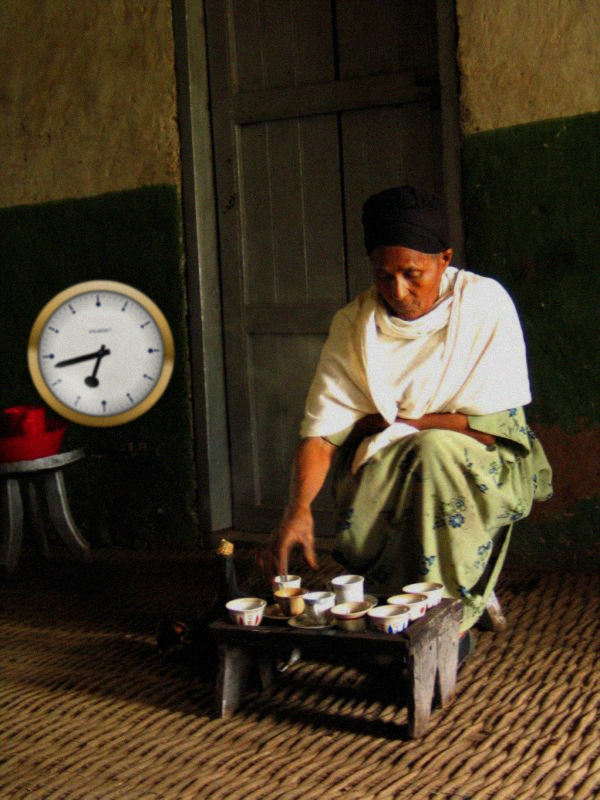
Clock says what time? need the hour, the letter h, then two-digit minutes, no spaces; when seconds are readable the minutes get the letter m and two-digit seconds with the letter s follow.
6h43
